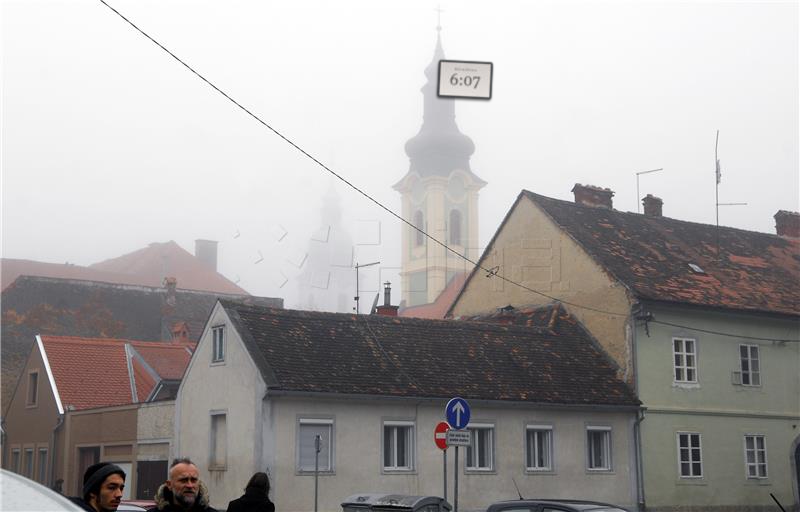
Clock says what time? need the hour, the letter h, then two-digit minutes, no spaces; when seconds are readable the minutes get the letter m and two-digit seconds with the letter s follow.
6h07
